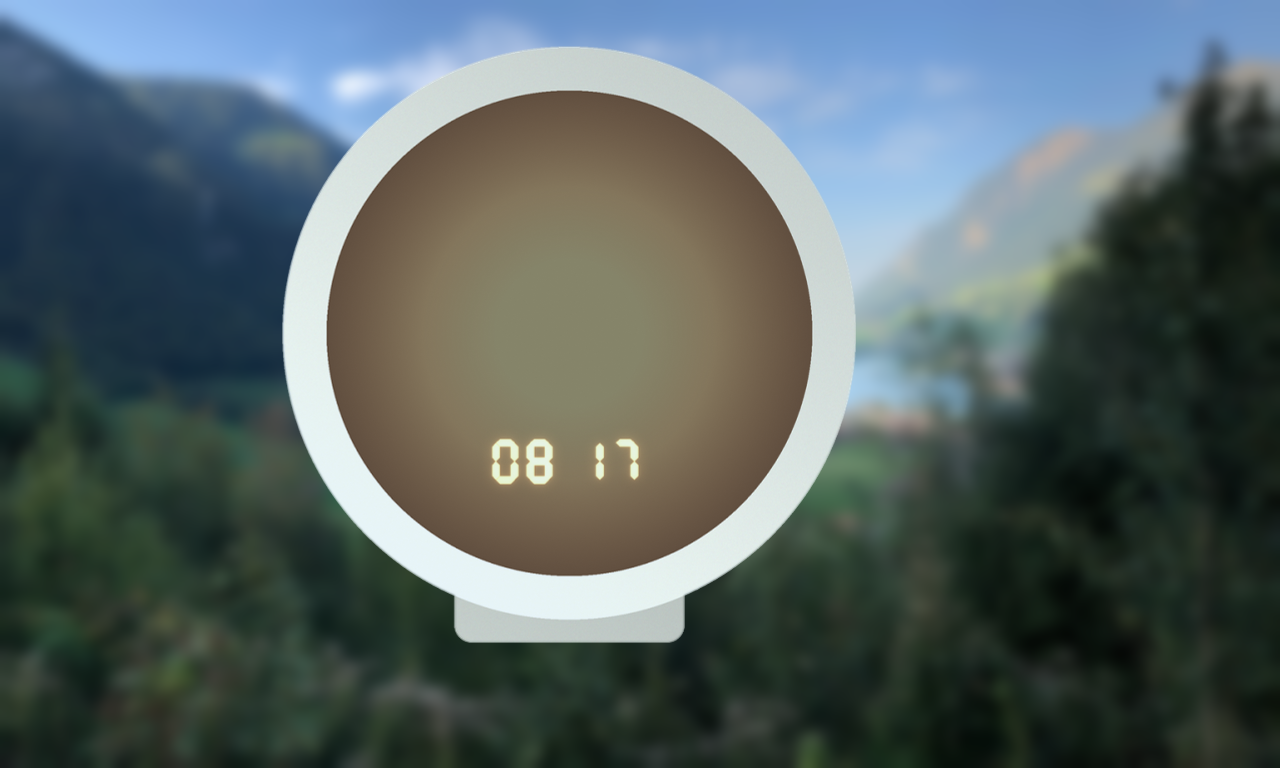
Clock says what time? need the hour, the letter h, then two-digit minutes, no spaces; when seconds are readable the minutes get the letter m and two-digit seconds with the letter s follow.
8h17
